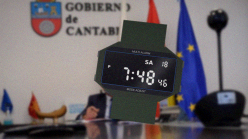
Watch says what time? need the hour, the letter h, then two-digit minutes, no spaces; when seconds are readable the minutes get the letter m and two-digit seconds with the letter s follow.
7h48m46s
